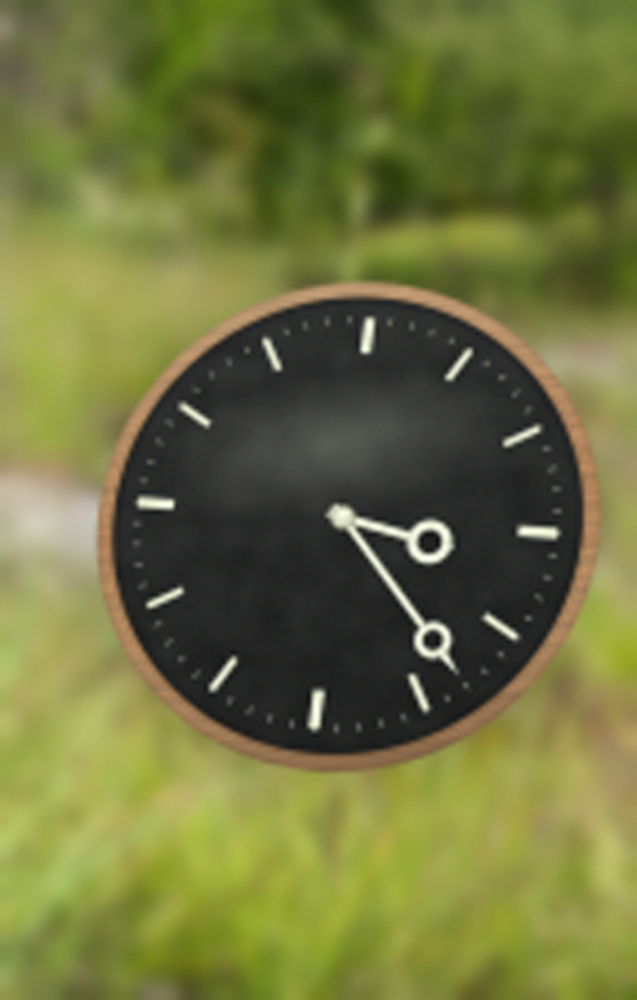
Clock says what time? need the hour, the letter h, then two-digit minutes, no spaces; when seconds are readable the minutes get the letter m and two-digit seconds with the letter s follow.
3h23
